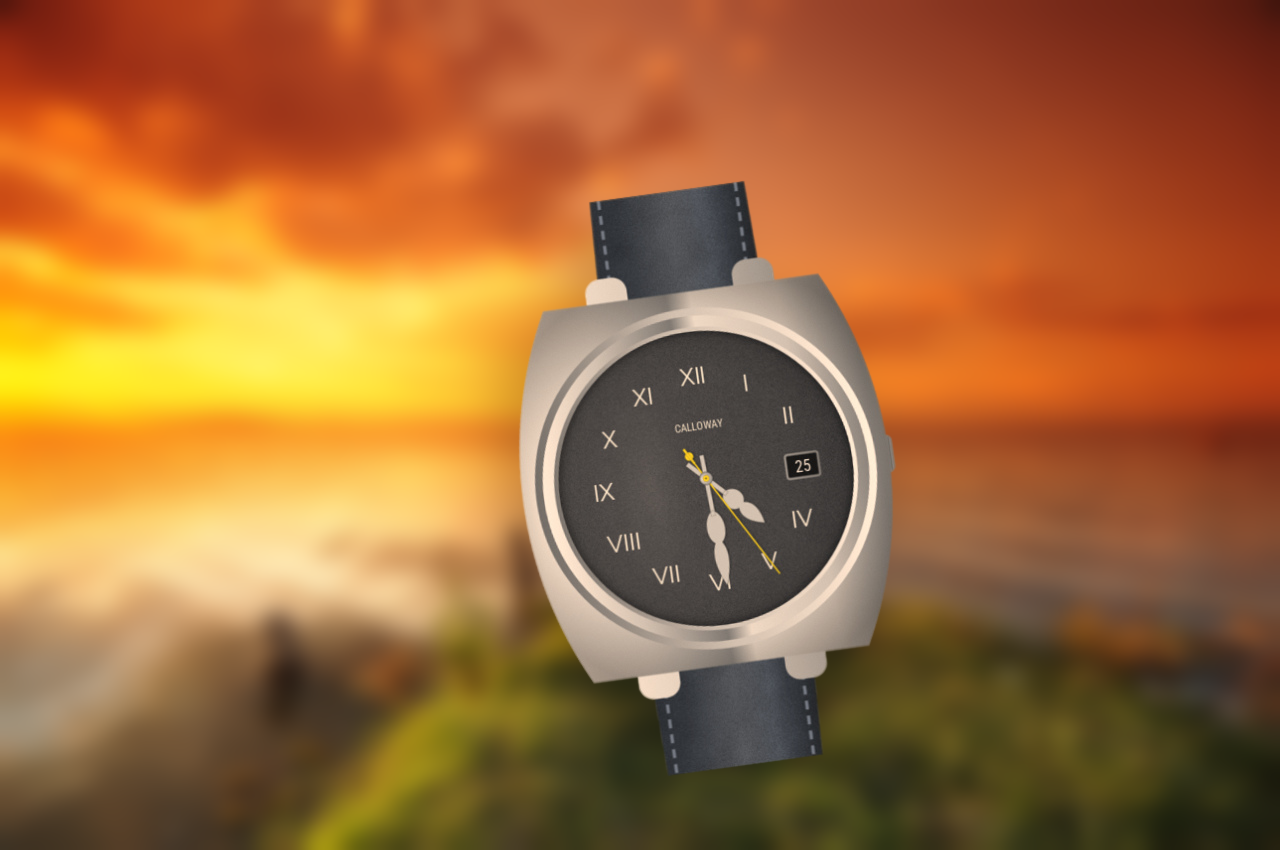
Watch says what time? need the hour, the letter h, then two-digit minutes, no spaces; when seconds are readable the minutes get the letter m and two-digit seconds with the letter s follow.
4h29m25s
